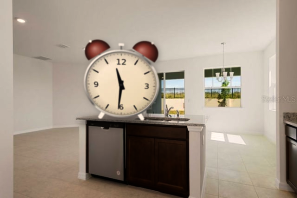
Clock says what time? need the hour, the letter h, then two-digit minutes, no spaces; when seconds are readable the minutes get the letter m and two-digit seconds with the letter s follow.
11h31
